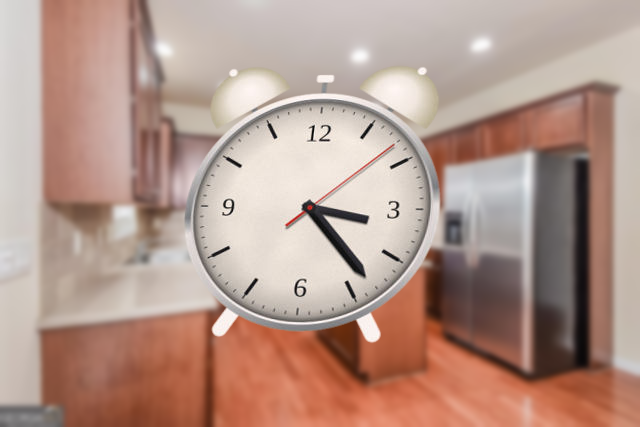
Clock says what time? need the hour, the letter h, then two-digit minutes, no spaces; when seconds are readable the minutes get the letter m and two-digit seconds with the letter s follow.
3h23m08s
